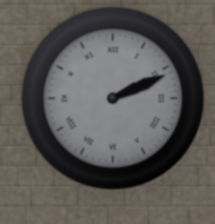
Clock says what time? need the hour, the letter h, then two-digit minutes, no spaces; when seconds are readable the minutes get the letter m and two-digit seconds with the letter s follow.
2h11
